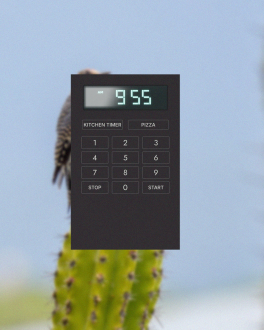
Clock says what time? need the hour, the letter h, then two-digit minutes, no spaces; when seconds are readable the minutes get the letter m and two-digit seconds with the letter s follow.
9h55
